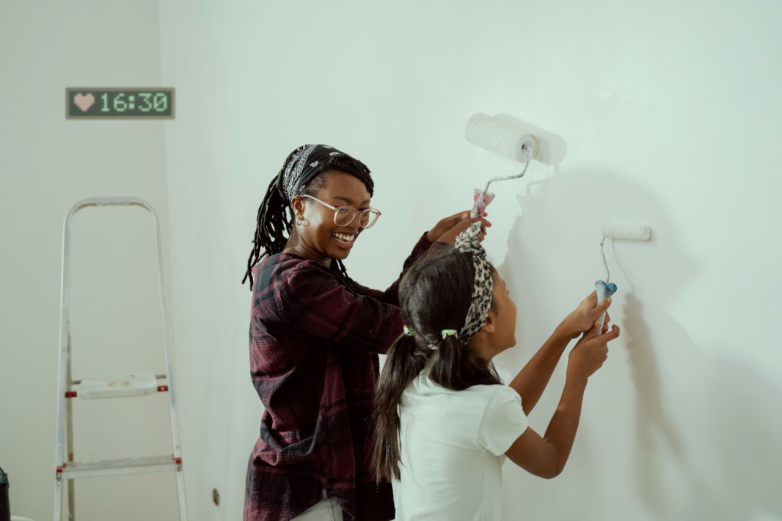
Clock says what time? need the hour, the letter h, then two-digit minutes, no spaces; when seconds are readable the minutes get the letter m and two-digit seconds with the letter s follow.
16h30
